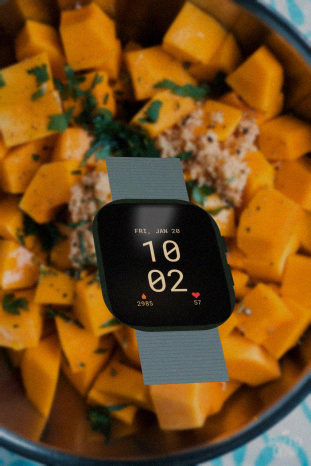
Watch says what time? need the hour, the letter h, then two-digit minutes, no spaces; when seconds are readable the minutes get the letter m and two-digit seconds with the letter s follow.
10h02
